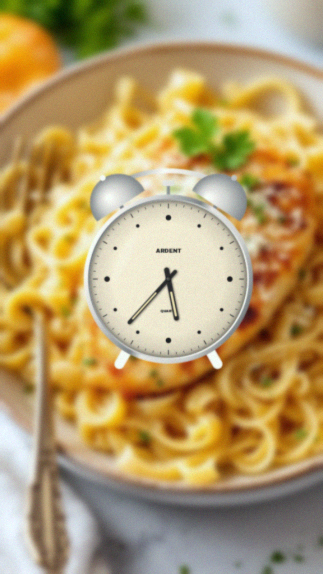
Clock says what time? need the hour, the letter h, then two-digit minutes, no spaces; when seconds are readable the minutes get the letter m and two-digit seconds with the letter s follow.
5h37
